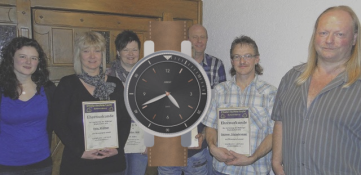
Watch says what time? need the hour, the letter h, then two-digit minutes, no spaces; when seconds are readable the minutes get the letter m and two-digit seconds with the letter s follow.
4h41
